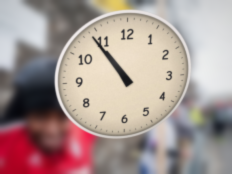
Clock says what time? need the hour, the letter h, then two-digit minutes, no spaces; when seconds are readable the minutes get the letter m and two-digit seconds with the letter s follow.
10h54
